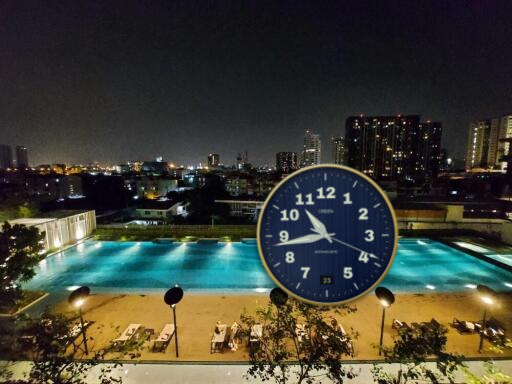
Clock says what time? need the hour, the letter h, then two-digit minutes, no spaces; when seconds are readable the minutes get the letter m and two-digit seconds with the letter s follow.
10h43m19s
